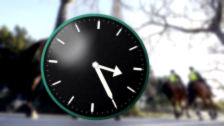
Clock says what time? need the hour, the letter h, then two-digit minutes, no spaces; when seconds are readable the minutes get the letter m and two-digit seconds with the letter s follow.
3h25
